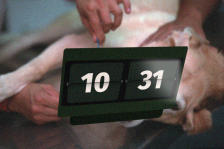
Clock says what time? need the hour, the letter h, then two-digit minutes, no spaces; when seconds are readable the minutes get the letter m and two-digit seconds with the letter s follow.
10h31
